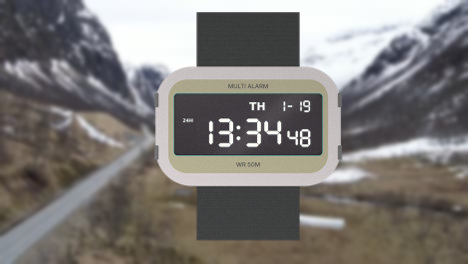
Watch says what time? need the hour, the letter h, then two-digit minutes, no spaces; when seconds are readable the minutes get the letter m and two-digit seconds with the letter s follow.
13h34m48s
